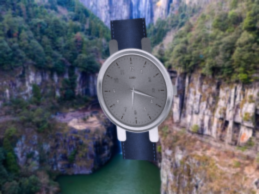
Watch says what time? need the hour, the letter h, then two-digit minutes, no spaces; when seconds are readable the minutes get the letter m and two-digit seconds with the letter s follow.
6h18
